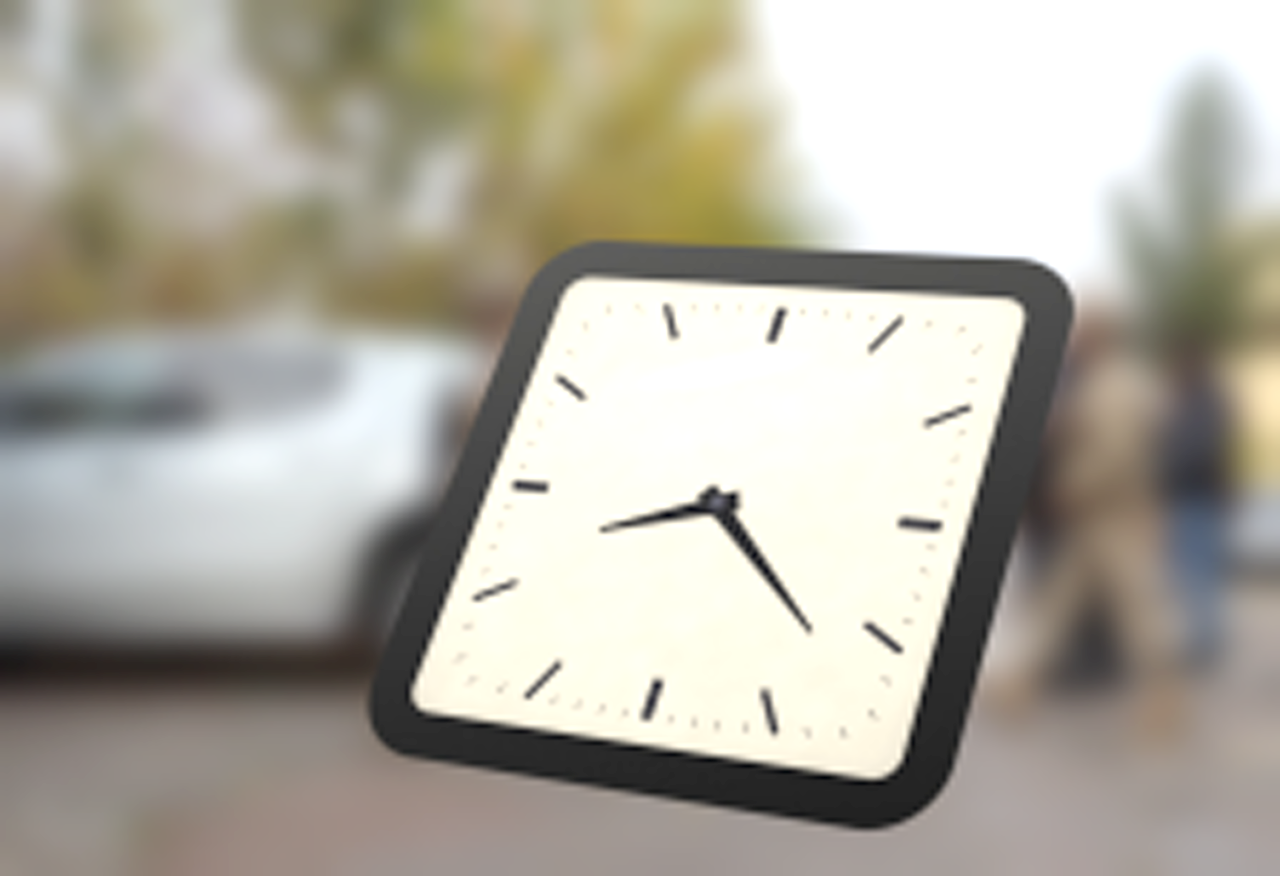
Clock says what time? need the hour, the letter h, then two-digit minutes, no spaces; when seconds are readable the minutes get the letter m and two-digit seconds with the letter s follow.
8h22
